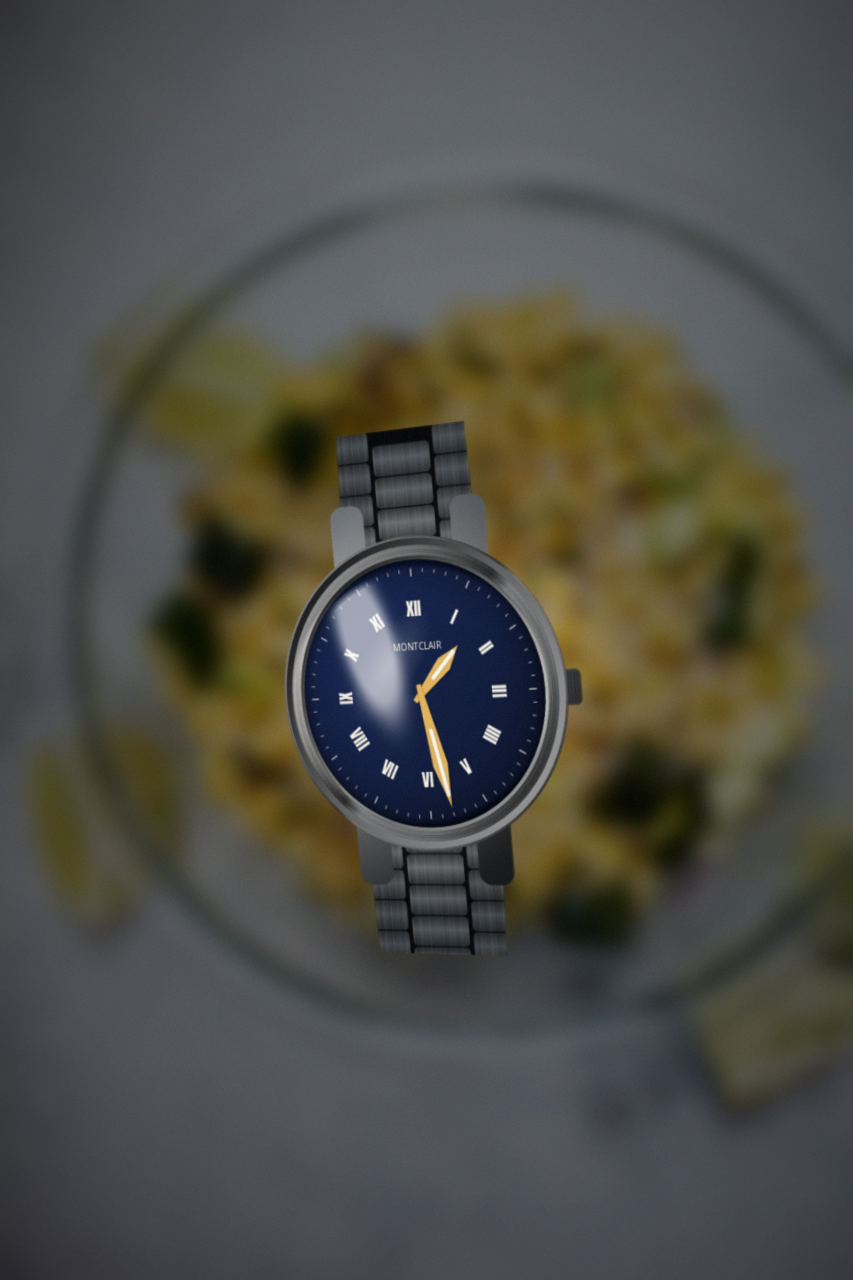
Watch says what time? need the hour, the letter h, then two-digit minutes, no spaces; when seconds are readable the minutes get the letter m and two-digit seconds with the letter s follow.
1h28
